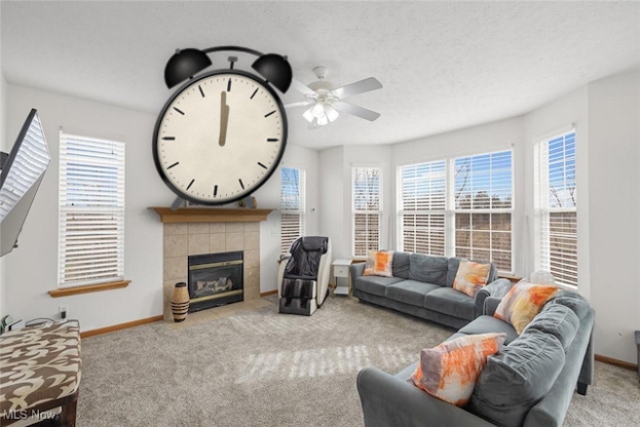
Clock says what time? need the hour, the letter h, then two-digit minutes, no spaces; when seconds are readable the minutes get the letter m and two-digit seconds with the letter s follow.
11h59
